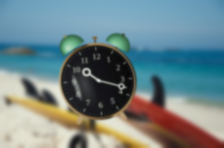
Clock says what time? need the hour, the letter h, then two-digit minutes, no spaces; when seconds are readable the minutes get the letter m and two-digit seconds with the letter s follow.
10h18
